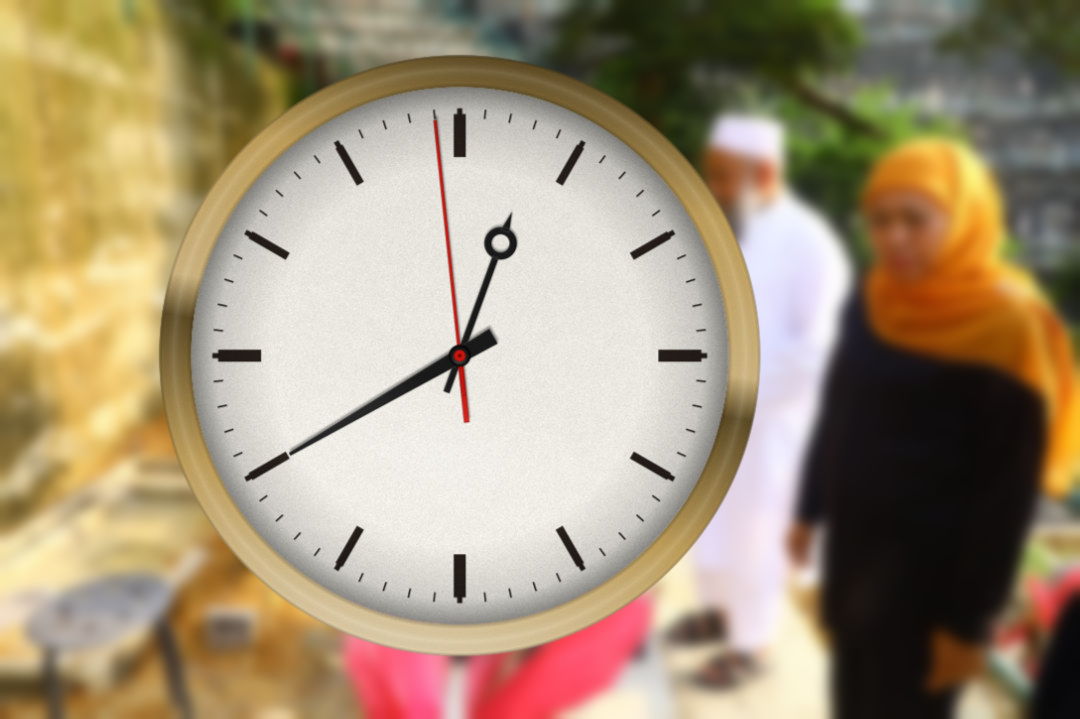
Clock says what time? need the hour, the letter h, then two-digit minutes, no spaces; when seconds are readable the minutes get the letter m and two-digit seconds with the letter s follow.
12h39m59s
